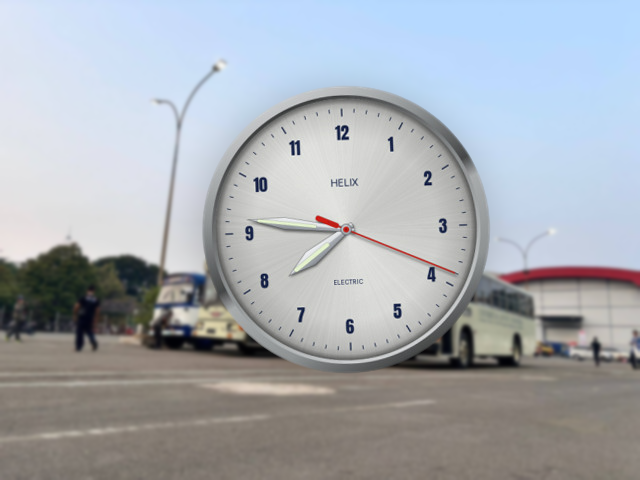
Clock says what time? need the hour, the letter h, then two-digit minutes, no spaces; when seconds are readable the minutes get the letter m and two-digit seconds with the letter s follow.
7h46m19s
